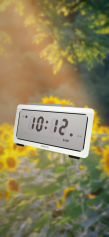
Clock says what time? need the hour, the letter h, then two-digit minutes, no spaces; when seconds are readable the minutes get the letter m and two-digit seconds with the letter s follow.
10h12
